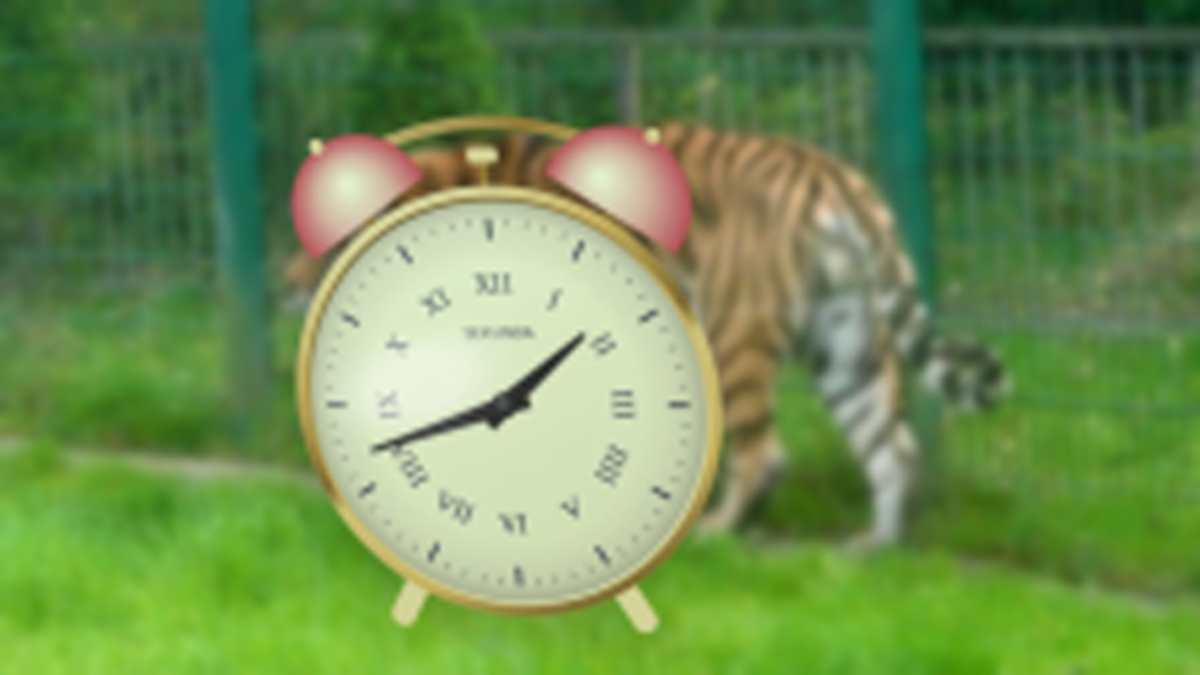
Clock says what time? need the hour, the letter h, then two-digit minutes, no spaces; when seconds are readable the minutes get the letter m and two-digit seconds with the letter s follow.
1h42
